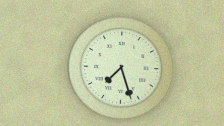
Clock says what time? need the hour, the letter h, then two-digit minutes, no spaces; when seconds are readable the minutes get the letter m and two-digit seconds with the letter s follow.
7h27
